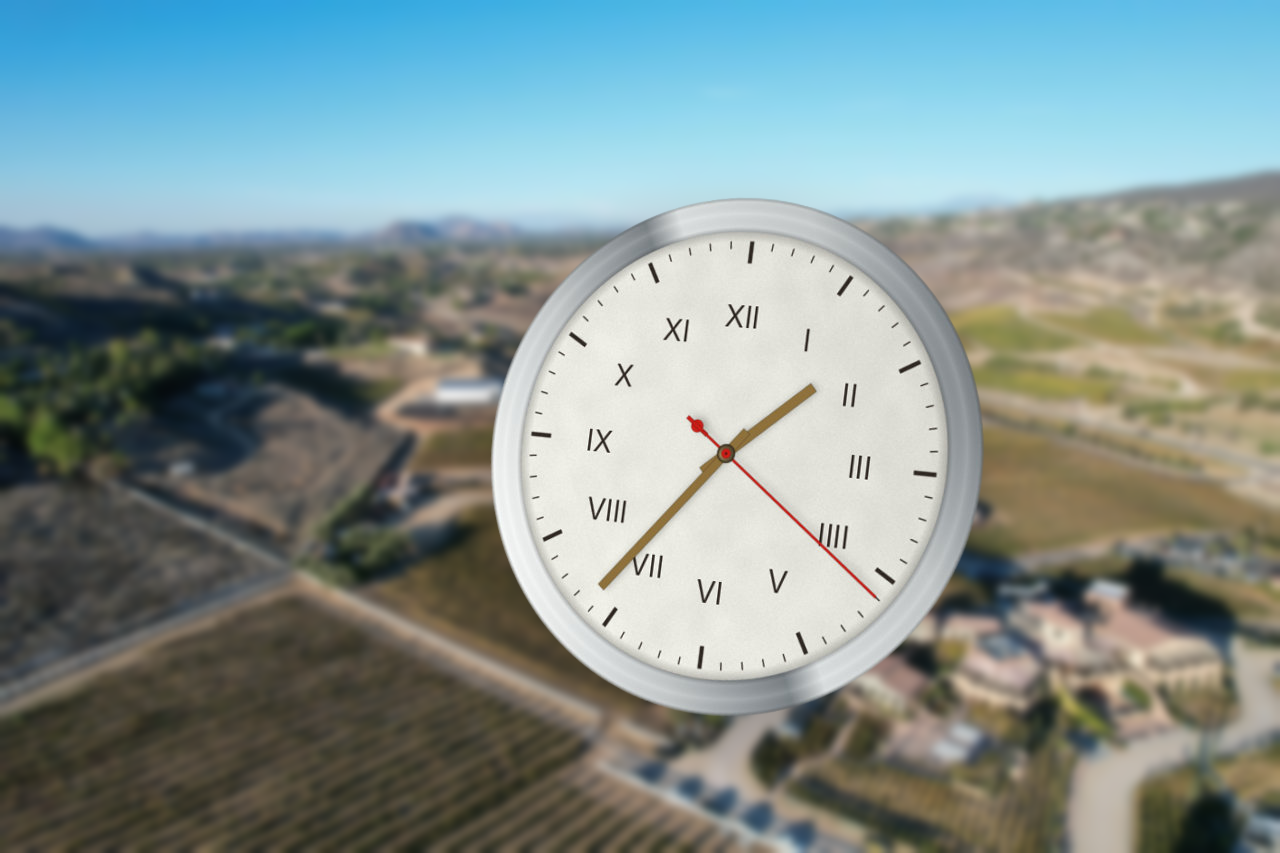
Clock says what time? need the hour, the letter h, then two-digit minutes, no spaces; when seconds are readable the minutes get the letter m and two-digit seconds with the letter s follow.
1h36m21s
